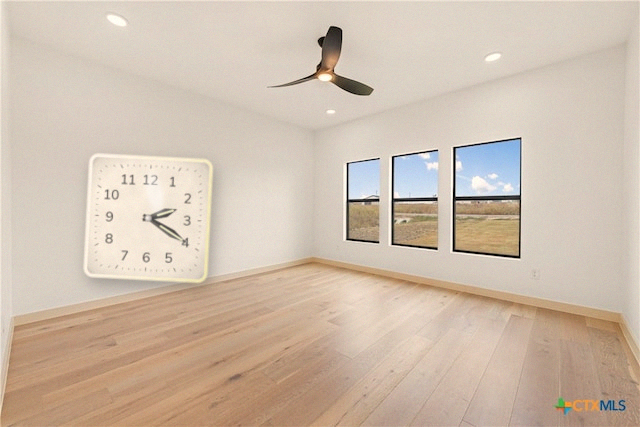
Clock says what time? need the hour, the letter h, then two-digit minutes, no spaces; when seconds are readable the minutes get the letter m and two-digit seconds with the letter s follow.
2h20
